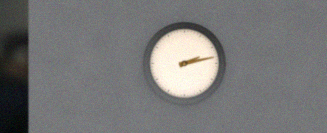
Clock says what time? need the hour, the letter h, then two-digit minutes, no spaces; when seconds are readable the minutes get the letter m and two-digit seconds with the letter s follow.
2h13
